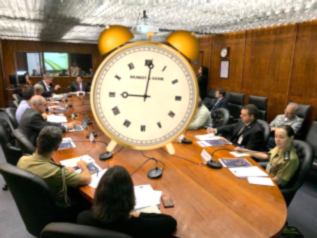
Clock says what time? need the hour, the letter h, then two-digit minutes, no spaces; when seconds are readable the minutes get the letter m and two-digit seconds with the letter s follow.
9h01
